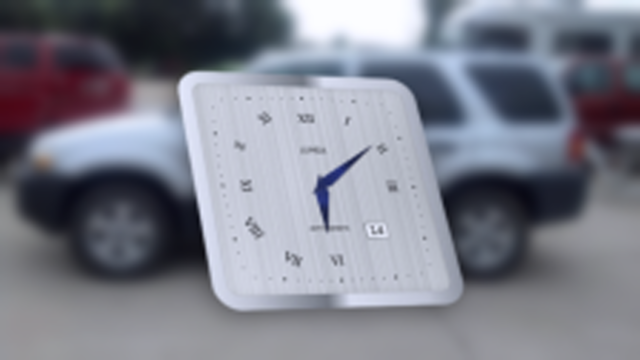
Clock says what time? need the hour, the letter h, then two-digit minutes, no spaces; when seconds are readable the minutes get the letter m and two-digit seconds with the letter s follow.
6h09
